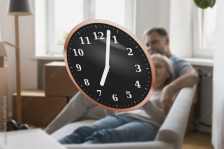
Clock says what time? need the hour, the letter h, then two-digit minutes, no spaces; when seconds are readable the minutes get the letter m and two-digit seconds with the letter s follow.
7h03
